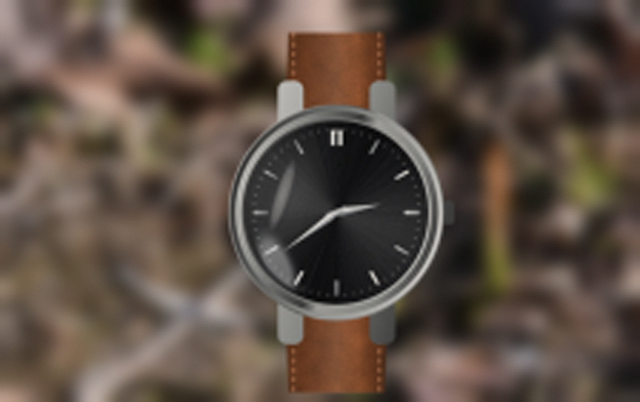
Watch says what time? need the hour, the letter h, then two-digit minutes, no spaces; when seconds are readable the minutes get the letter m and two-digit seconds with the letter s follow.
2h39
